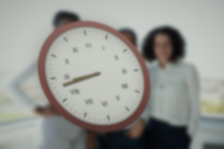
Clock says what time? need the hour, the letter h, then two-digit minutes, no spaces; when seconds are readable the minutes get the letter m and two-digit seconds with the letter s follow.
8h43
